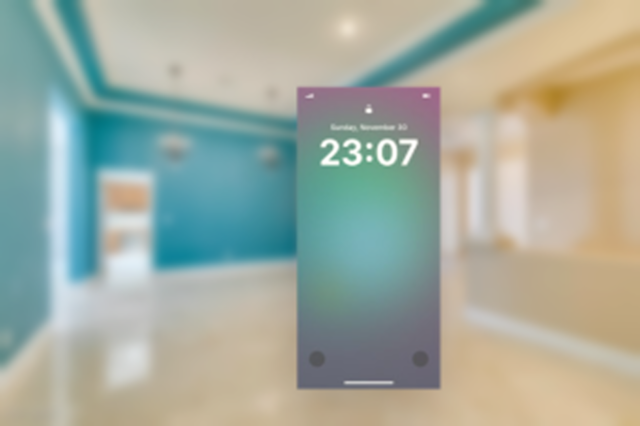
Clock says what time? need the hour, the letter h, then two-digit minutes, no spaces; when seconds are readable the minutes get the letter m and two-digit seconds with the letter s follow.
23h07
